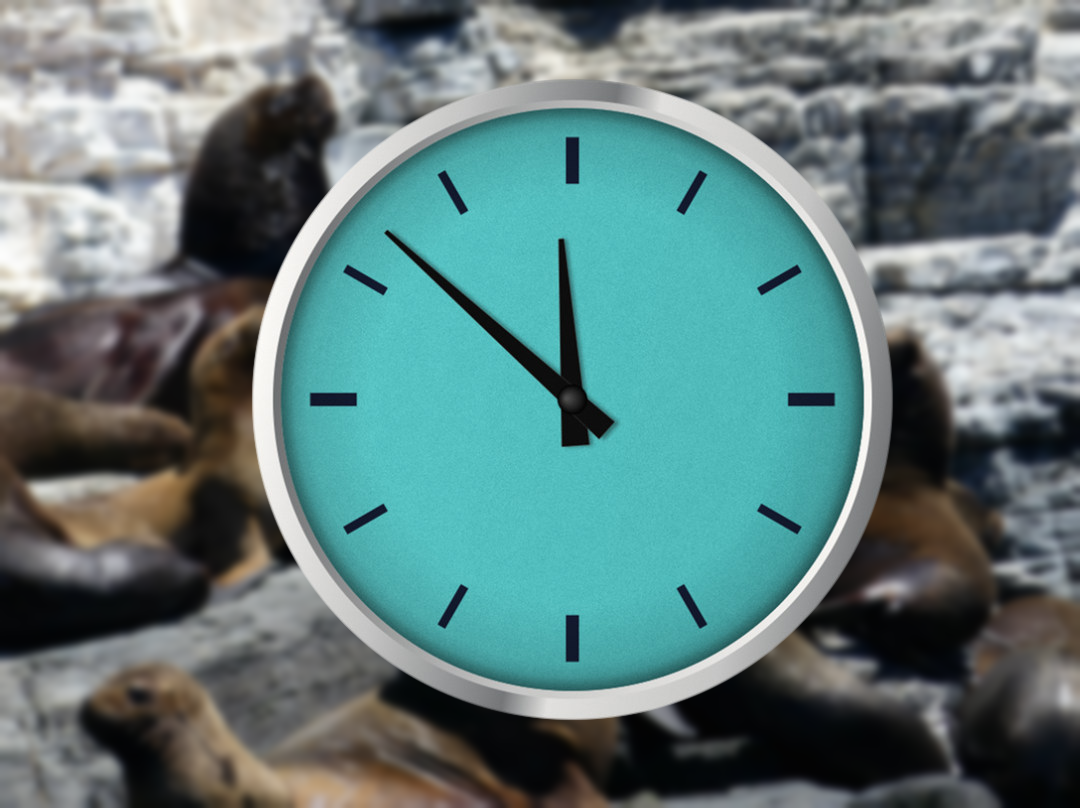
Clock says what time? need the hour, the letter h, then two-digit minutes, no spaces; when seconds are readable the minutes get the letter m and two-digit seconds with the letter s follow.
11h52
